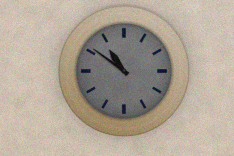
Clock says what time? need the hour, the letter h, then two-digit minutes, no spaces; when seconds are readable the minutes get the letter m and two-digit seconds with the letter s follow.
10h51
